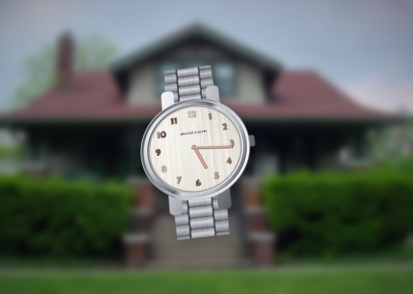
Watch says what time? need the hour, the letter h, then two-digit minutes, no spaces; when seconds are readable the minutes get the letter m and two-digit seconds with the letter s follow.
5h16
